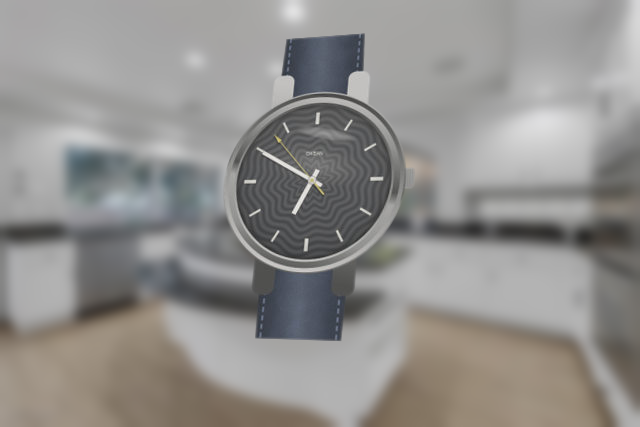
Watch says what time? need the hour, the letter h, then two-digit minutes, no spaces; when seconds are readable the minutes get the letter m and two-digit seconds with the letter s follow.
6h49m53s
